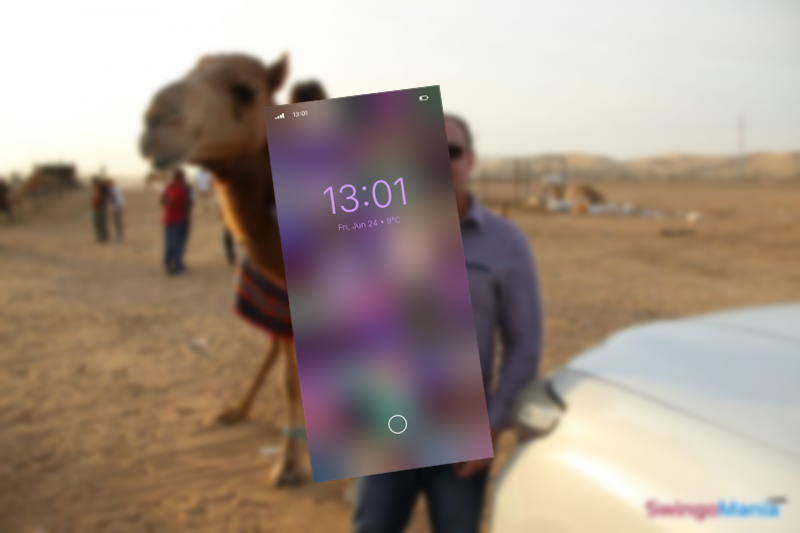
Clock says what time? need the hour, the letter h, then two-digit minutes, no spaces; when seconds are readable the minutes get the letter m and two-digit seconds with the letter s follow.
13h01
